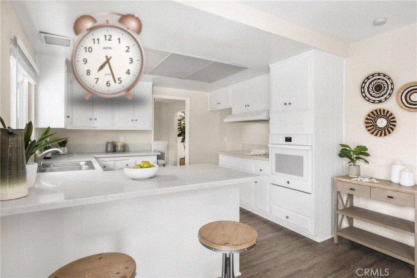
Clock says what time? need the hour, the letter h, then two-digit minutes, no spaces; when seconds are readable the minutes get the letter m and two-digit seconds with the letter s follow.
7h27
